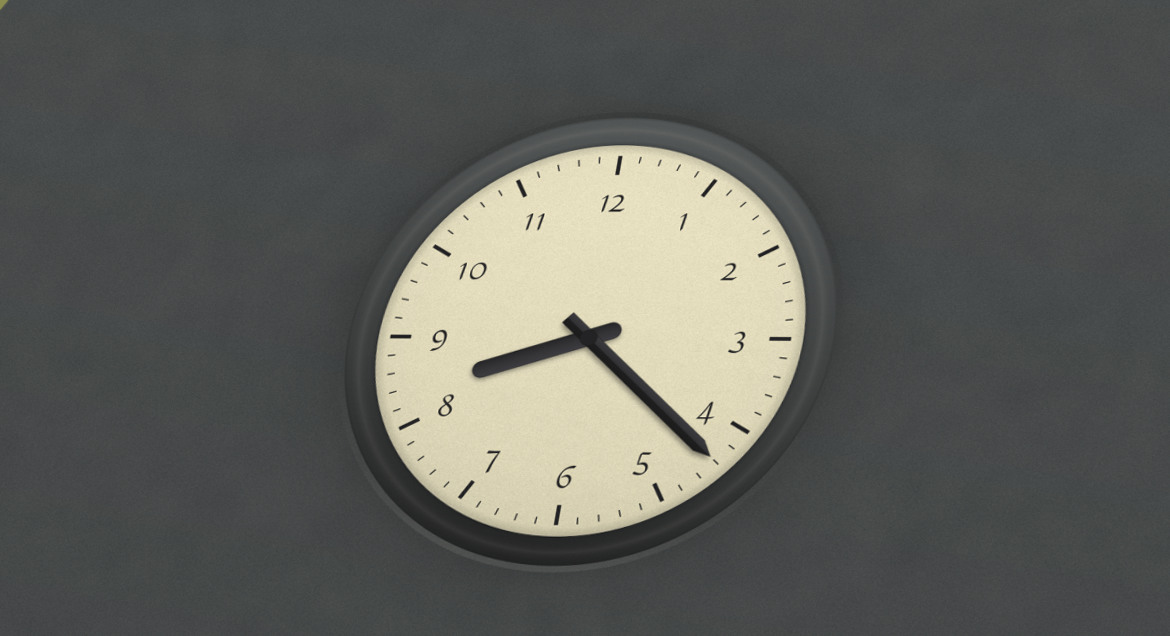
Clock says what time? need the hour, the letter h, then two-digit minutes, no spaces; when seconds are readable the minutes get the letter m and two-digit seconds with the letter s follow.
8h22
